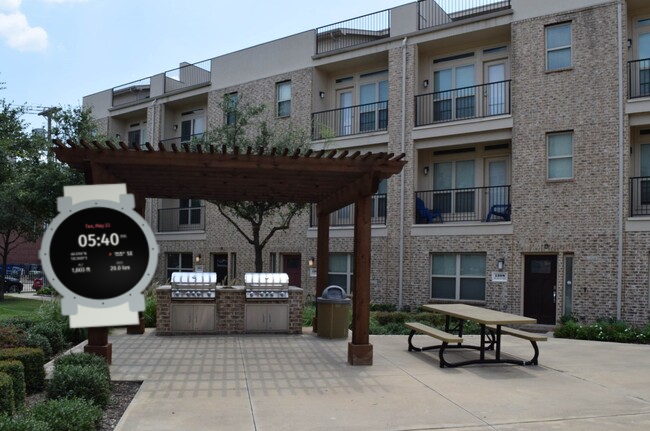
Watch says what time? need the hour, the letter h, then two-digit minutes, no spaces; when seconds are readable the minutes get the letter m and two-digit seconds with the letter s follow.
5h40
